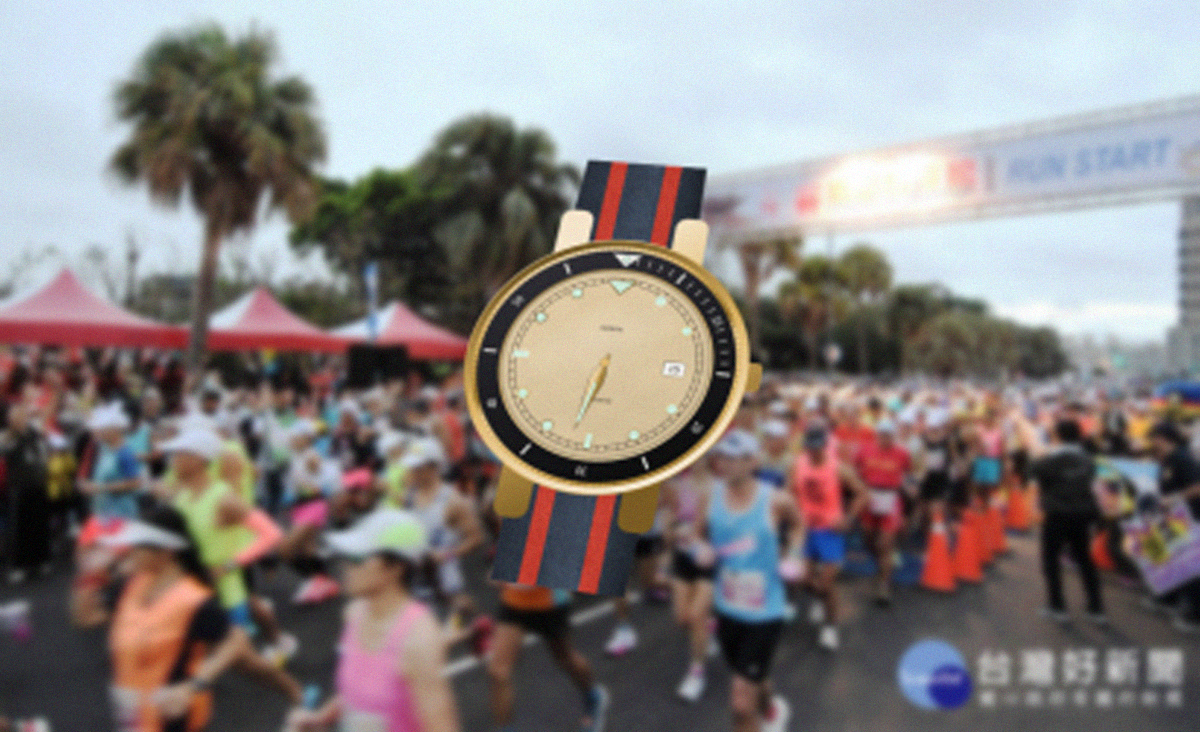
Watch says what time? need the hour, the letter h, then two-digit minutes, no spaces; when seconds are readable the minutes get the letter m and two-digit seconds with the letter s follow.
6h32
